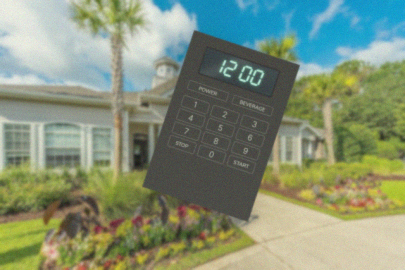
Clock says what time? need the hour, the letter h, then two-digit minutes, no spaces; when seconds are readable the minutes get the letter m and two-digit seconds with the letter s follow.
12h00
